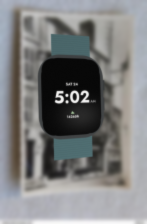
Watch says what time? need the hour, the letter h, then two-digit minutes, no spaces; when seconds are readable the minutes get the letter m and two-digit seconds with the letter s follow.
5h02
